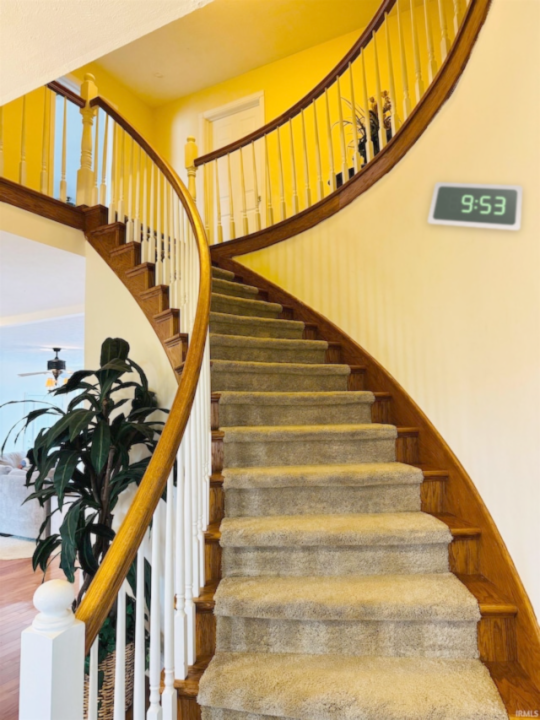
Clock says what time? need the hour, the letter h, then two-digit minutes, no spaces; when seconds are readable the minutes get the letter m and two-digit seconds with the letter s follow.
9h53
